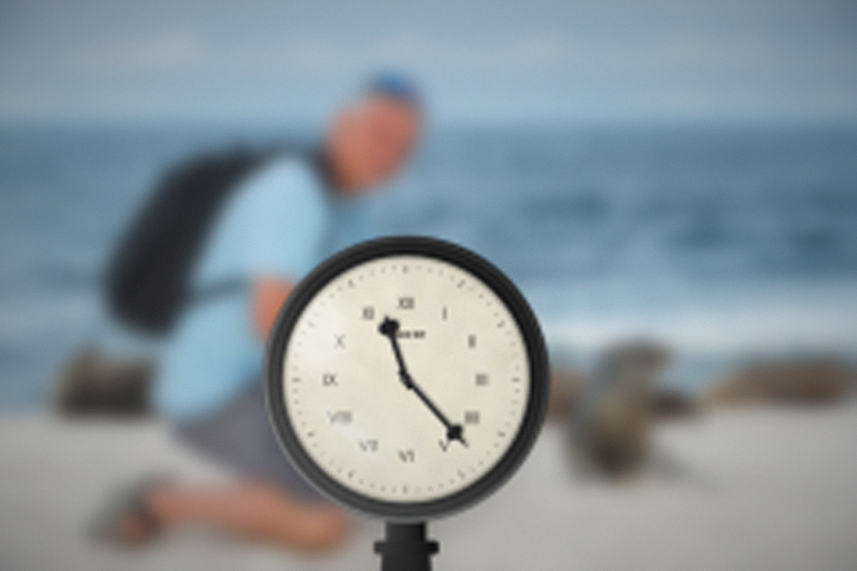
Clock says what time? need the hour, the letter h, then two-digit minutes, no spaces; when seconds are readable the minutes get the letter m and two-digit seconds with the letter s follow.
11h23
